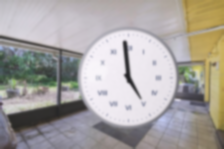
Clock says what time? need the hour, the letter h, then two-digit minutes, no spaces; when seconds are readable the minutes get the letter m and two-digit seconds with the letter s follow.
4h59
